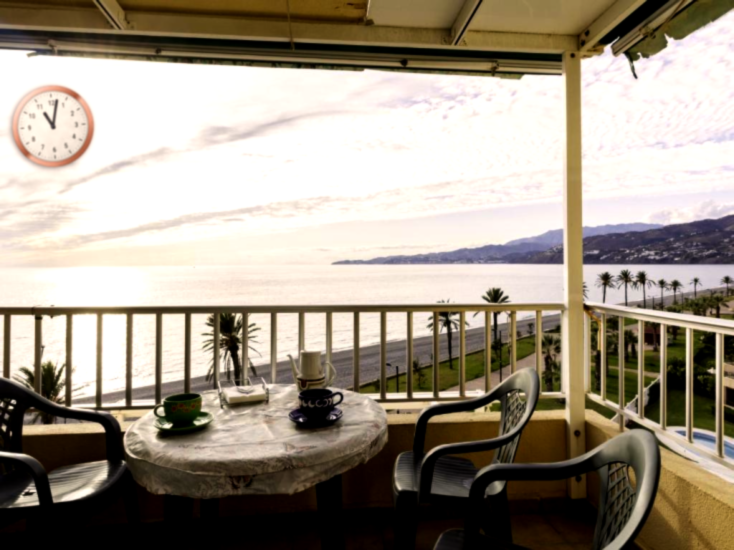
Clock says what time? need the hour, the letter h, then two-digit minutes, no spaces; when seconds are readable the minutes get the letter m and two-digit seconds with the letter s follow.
11h02
